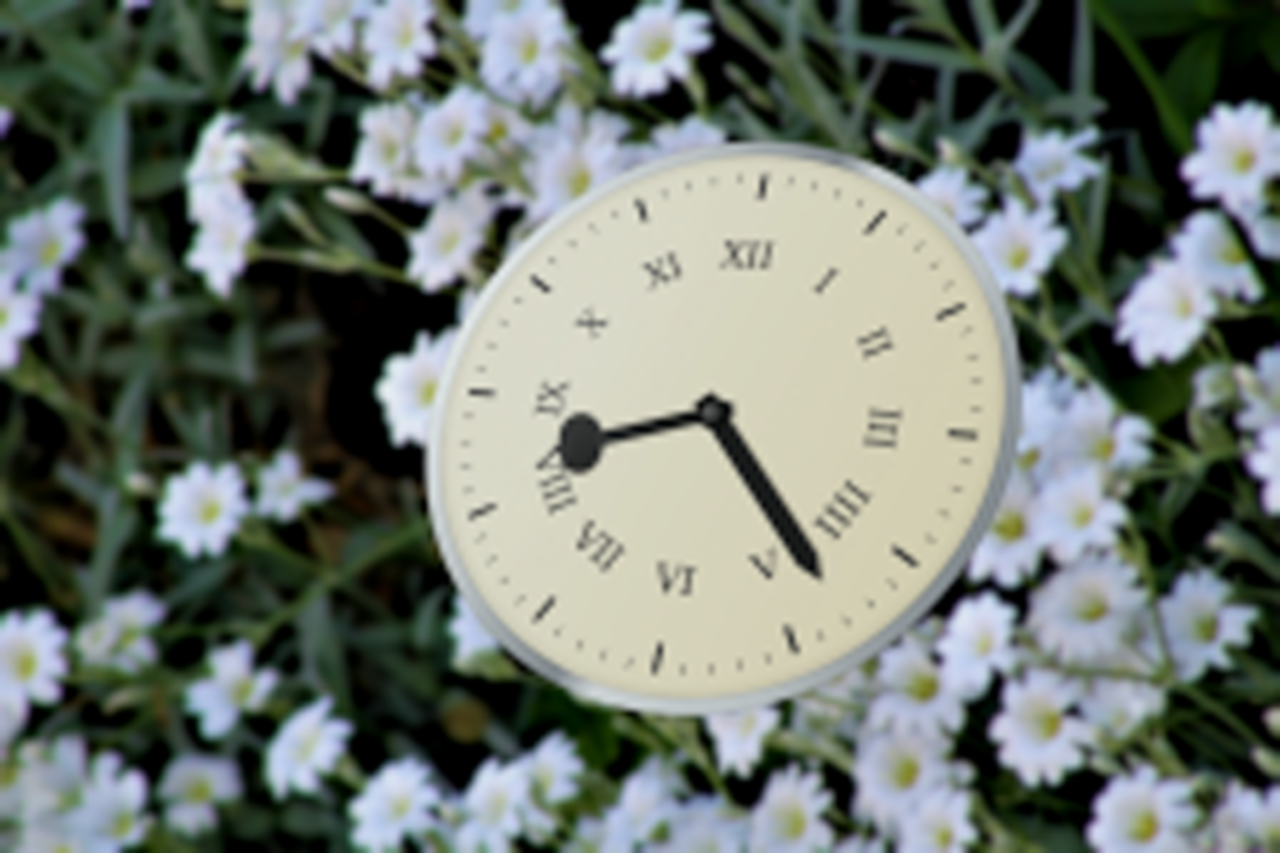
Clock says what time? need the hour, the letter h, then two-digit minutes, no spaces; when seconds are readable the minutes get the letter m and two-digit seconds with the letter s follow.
8h23
